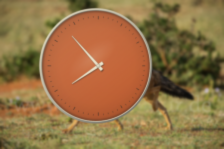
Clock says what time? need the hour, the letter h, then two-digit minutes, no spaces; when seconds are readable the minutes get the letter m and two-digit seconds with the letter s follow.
7h53
